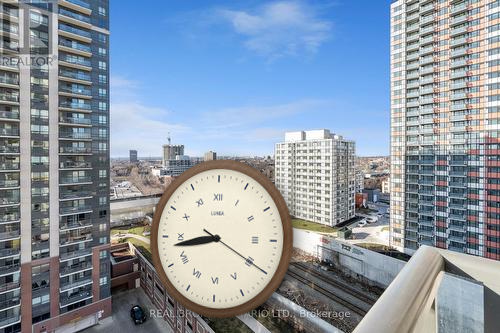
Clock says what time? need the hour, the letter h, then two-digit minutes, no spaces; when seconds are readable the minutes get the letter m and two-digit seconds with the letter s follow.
8h43m20s
